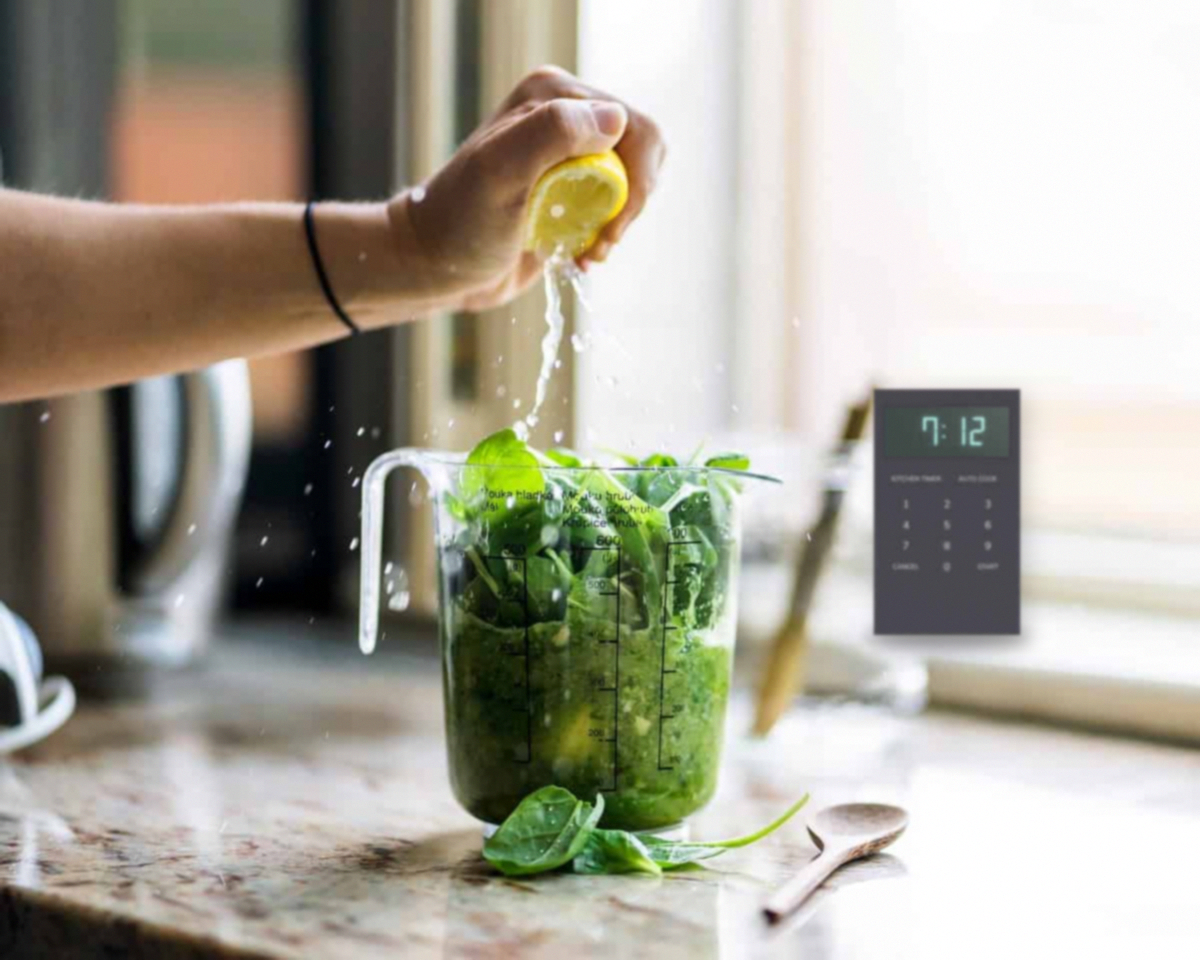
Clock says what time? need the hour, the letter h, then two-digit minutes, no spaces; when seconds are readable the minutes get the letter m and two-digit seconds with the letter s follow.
7h12
